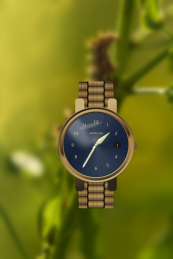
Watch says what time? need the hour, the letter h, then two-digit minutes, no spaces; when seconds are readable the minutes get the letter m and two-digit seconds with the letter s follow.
1h35
